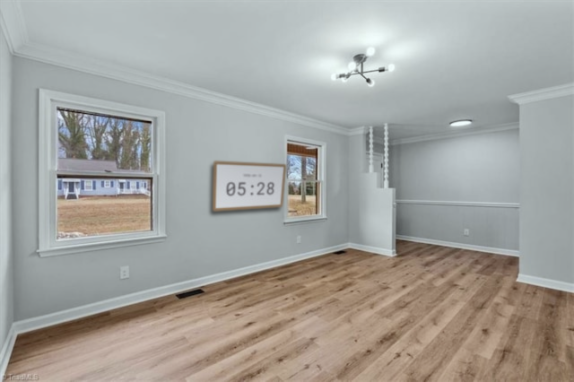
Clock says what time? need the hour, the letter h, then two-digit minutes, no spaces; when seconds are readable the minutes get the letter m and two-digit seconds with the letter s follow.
5h28
